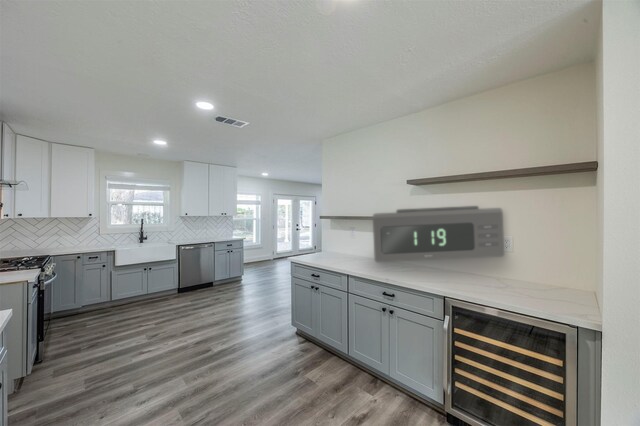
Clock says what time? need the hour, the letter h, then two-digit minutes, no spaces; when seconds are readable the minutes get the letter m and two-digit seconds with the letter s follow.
1h19
